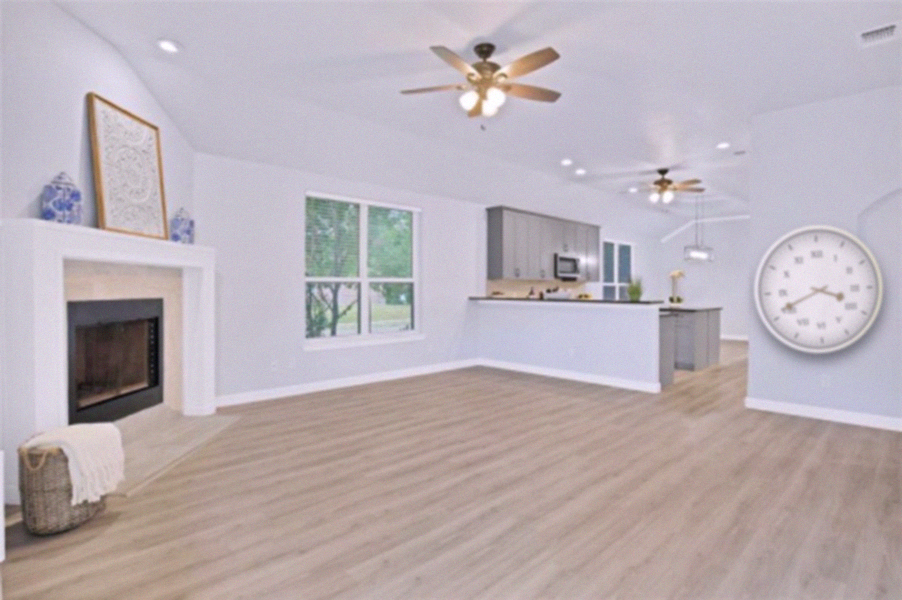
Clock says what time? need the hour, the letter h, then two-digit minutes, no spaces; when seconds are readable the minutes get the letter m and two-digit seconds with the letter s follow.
3h41
